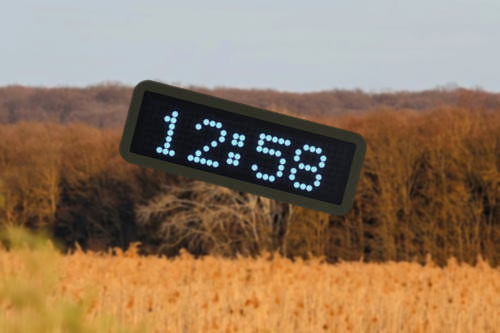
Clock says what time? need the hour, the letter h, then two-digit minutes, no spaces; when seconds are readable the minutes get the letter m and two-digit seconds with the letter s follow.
12h58
